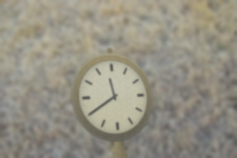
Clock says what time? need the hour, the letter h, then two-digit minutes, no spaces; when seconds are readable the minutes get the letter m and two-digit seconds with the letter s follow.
11h40
